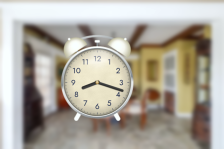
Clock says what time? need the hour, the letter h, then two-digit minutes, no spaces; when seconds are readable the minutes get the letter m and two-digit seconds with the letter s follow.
8h18
